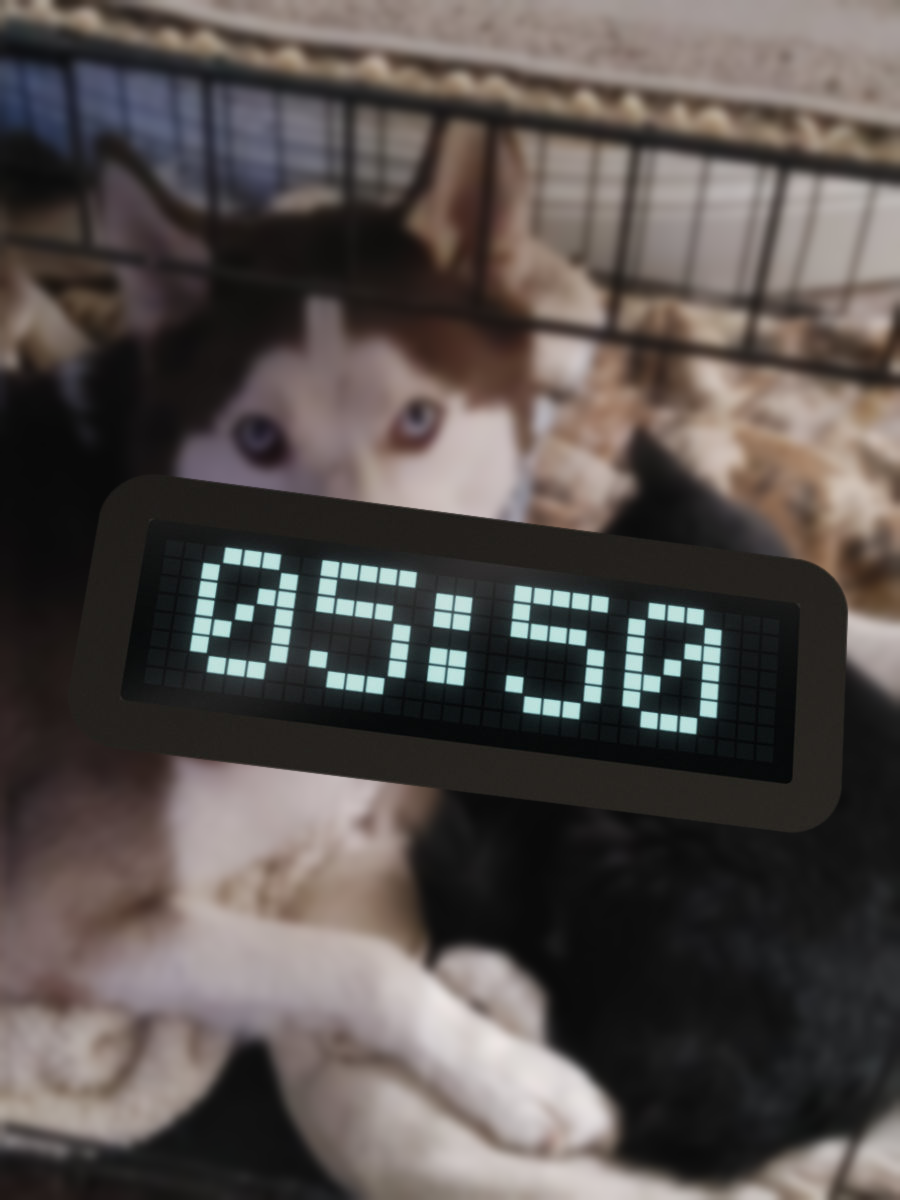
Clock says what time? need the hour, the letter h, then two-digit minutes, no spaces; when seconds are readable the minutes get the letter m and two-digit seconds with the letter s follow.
5h50
